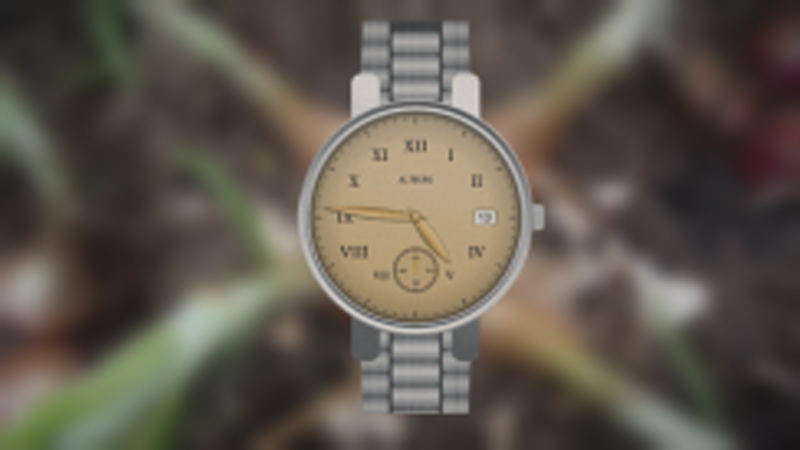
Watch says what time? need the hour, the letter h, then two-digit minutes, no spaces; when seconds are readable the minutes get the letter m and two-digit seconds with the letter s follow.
4h46
